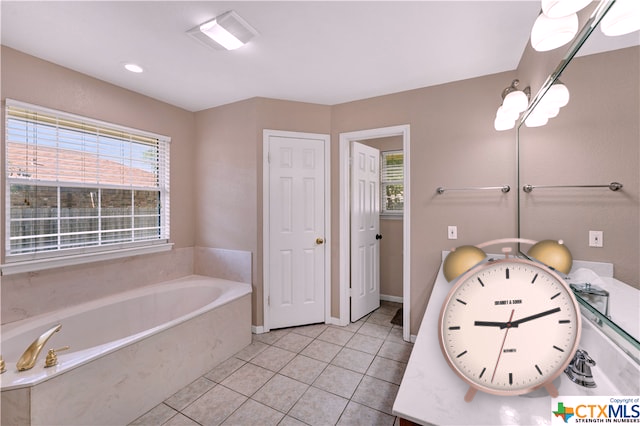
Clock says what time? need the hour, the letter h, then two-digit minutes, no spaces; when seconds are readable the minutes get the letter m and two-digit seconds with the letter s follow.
9h12m33s
